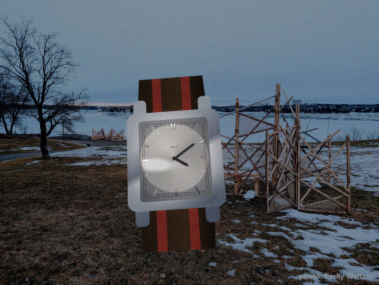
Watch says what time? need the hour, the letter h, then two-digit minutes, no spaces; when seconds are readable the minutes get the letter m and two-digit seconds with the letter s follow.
4h09
